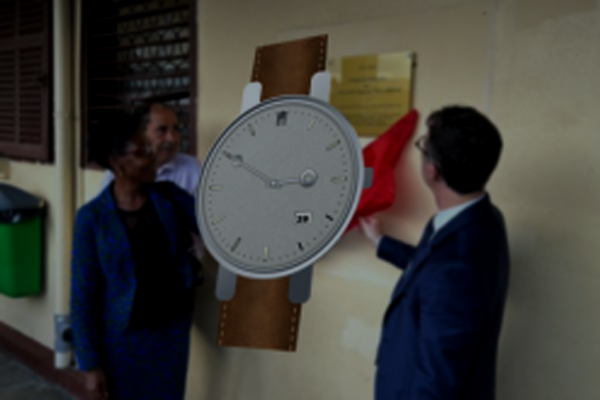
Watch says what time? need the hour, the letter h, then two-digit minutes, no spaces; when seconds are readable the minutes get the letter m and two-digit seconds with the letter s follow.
2h50
